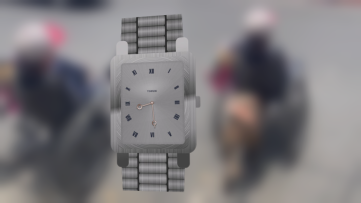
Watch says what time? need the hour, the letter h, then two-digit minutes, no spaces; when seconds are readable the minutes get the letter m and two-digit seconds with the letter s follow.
8h29
